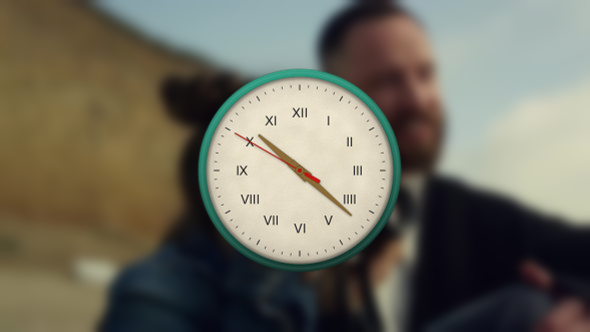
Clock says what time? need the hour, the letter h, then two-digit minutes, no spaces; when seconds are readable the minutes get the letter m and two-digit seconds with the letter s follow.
10h21m50s
